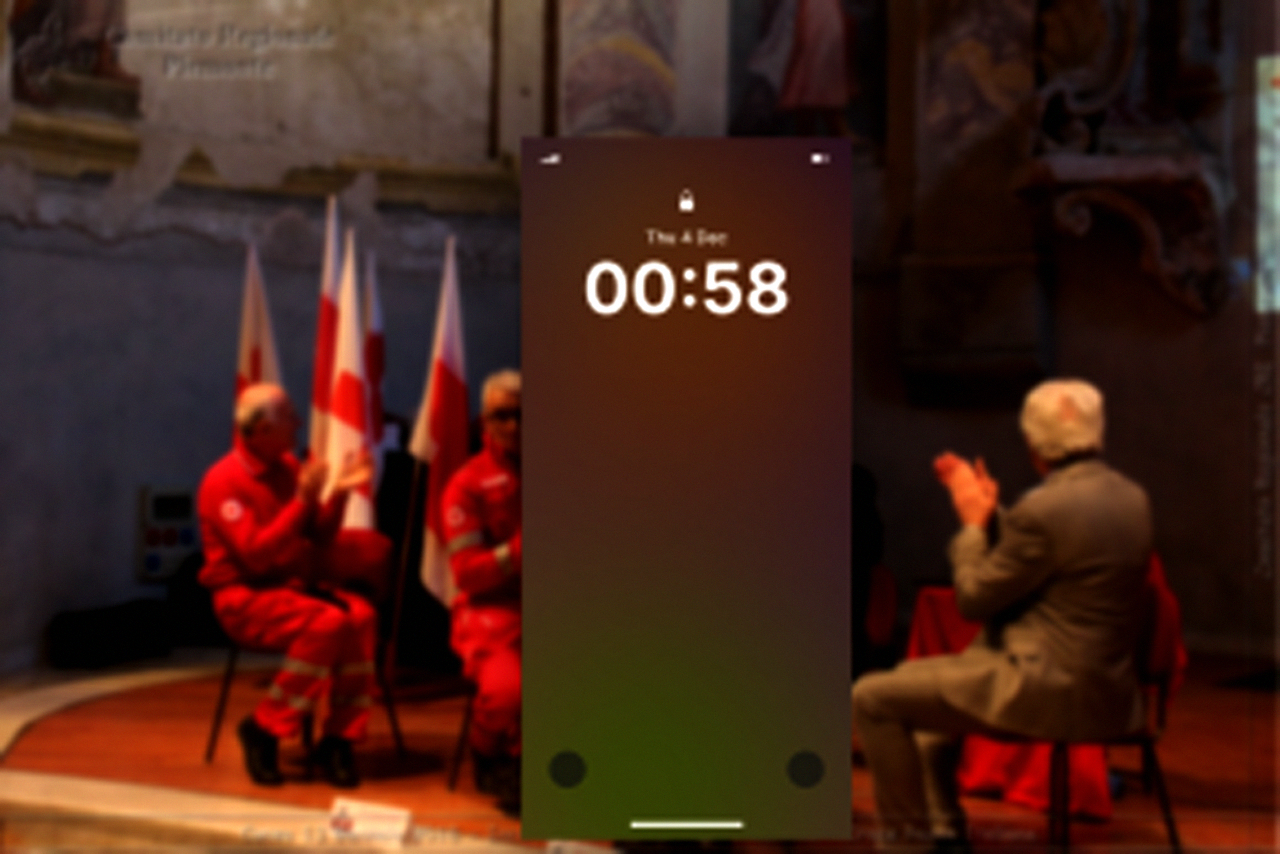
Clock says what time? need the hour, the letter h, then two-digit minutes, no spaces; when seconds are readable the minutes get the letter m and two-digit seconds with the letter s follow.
0h58
